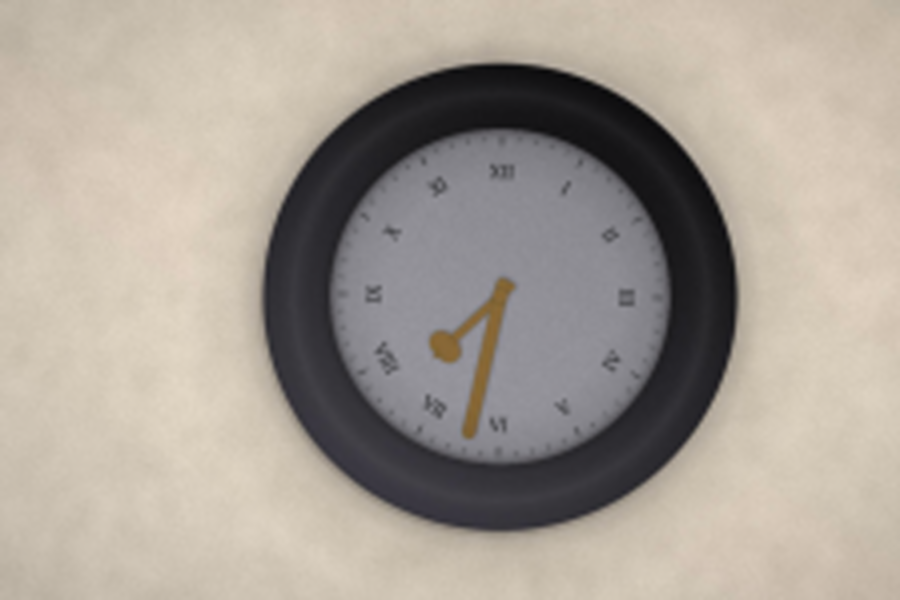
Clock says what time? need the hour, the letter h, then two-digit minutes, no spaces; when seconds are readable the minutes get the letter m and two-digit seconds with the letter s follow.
7h32
